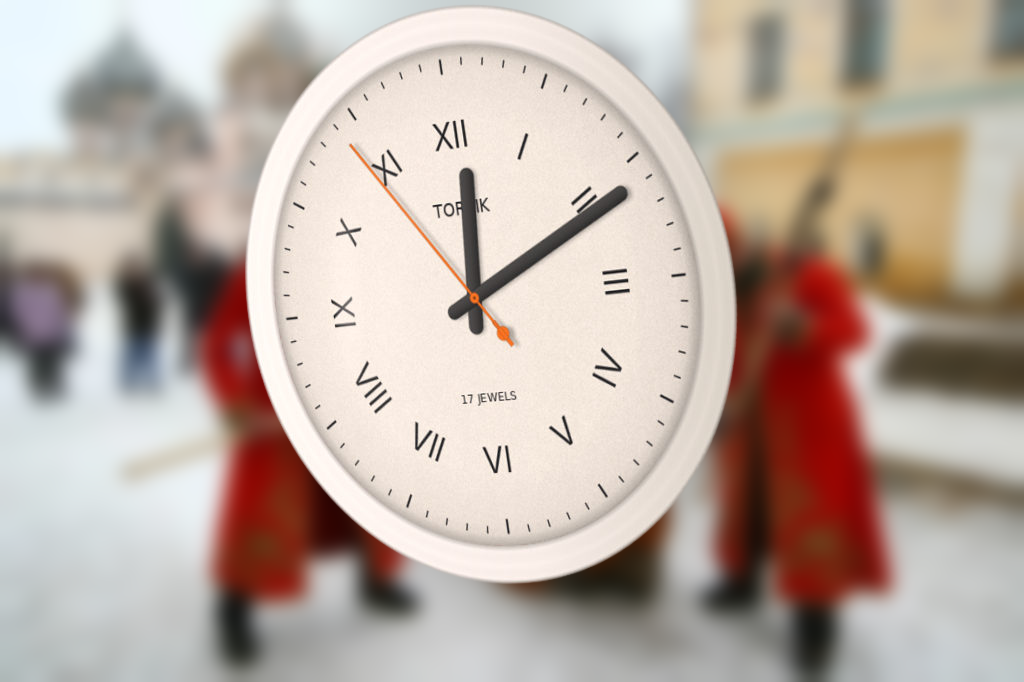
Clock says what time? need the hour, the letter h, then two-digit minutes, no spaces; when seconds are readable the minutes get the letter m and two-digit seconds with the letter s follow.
12h10m54s
